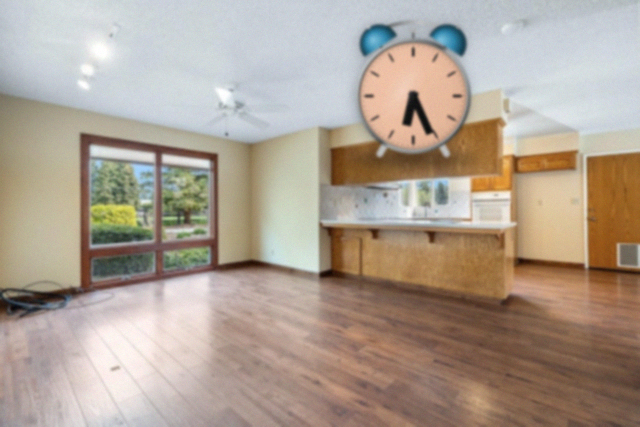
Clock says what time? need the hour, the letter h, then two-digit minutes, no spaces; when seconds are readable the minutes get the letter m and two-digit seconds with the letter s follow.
6h26
